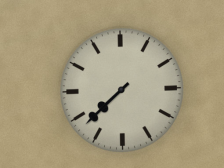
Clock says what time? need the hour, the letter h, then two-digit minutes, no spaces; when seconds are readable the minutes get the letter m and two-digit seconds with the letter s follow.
7h38
